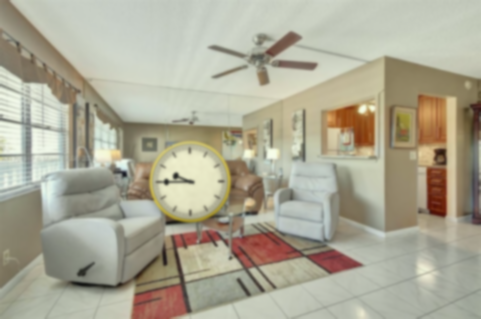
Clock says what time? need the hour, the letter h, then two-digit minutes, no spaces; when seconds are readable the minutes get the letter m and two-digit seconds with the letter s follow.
9h45
